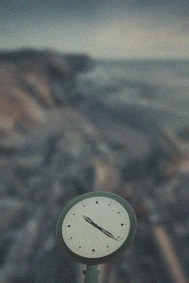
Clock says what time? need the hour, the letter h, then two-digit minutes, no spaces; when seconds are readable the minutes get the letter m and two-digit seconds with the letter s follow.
10h21
